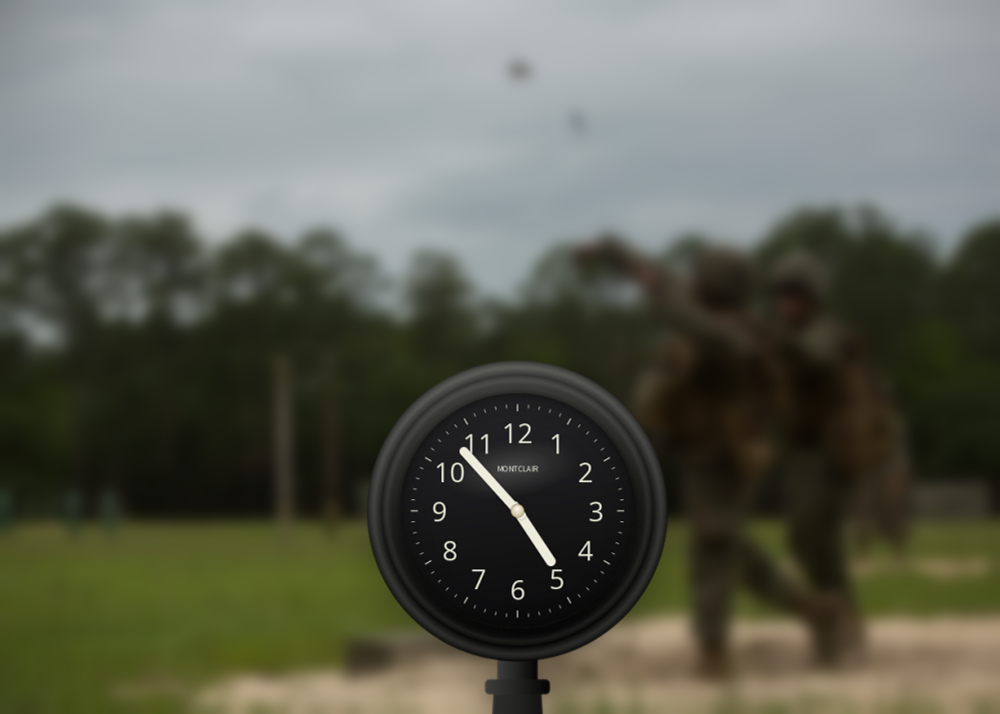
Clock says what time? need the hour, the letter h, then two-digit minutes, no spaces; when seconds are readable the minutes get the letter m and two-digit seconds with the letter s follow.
4h53
